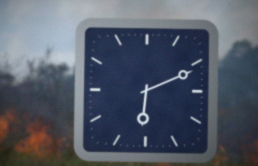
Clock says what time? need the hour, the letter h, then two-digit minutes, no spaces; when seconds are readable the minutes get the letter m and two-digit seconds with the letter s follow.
6h11
